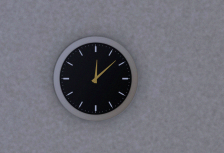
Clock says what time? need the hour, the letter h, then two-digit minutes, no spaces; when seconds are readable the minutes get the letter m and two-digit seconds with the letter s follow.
12h08
